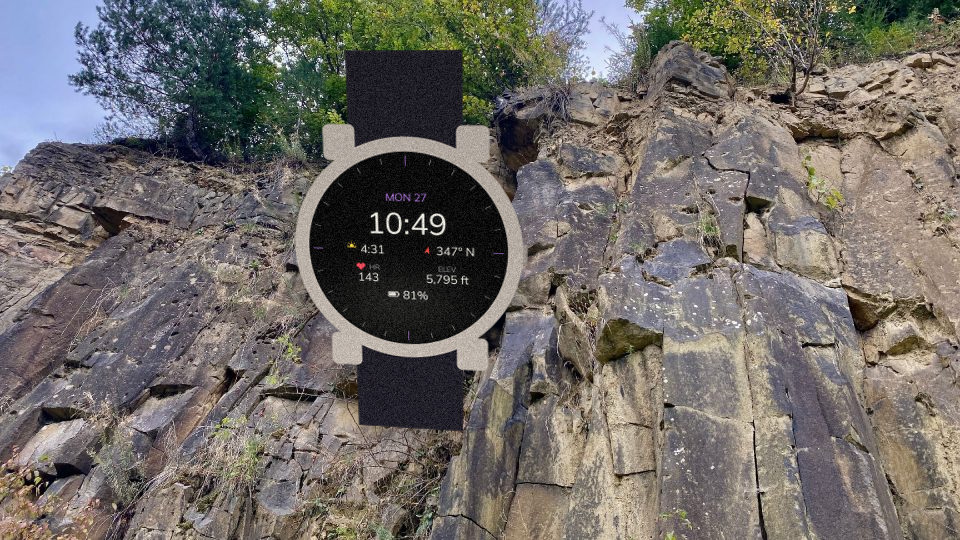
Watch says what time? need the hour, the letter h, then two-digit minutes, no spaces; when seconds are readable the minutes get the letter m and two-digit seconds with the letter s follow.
10h49
